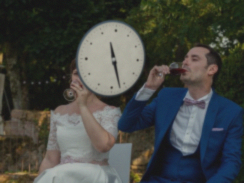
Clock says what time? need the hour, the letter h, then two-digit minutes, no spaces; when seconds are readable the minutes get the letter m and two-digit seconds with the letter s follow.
11h27
